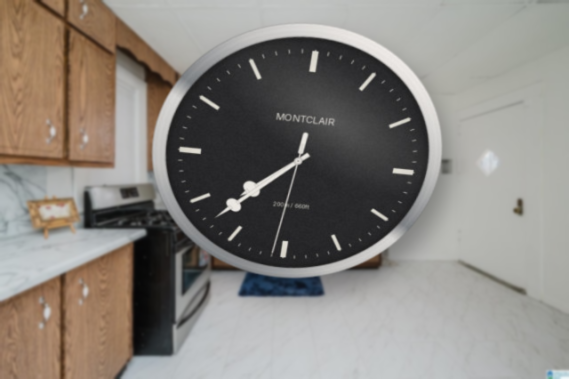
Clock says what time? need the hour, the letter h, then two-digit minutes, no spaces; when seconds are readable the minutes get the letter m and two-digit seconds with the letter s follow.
7h37m31s
